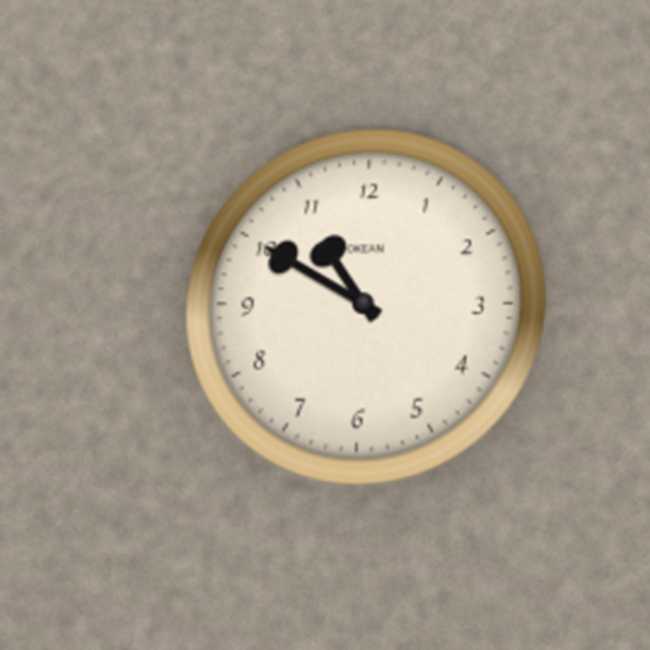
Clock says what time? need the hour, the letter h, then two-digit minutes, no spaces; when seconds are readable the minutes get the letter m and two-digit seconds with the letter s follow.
10h50
